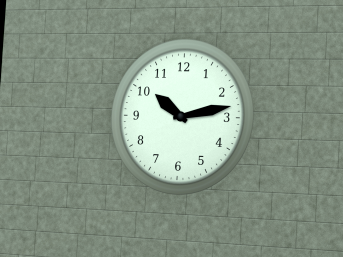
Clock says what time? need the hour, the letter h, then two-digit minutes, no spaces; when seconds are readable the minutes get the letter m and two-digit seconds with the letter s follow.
10h13
